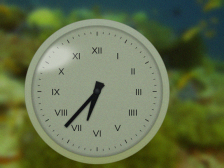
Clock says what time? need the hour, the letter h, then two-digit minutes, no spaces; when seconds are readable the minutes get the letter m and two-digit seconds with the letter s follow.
6h37
